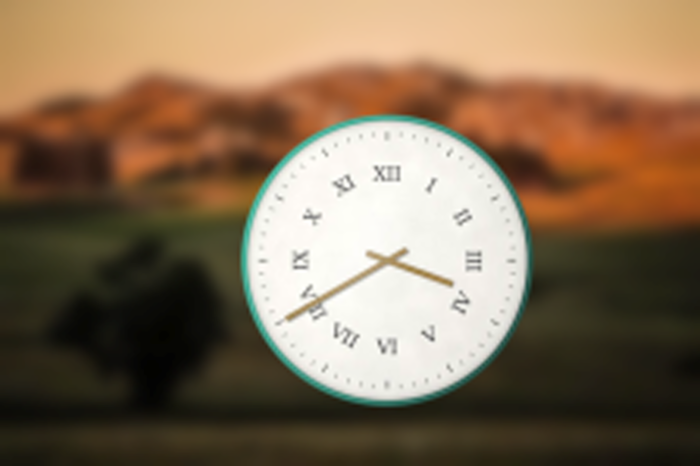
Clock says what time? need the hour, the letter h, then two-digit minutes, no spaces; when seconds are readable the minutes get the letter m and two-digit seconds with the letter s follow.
3h40
